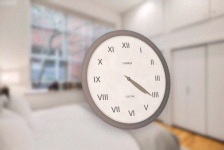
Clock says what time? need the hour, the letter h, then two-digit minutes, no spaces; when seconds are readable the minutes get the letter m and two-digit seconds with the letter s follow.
4h21
